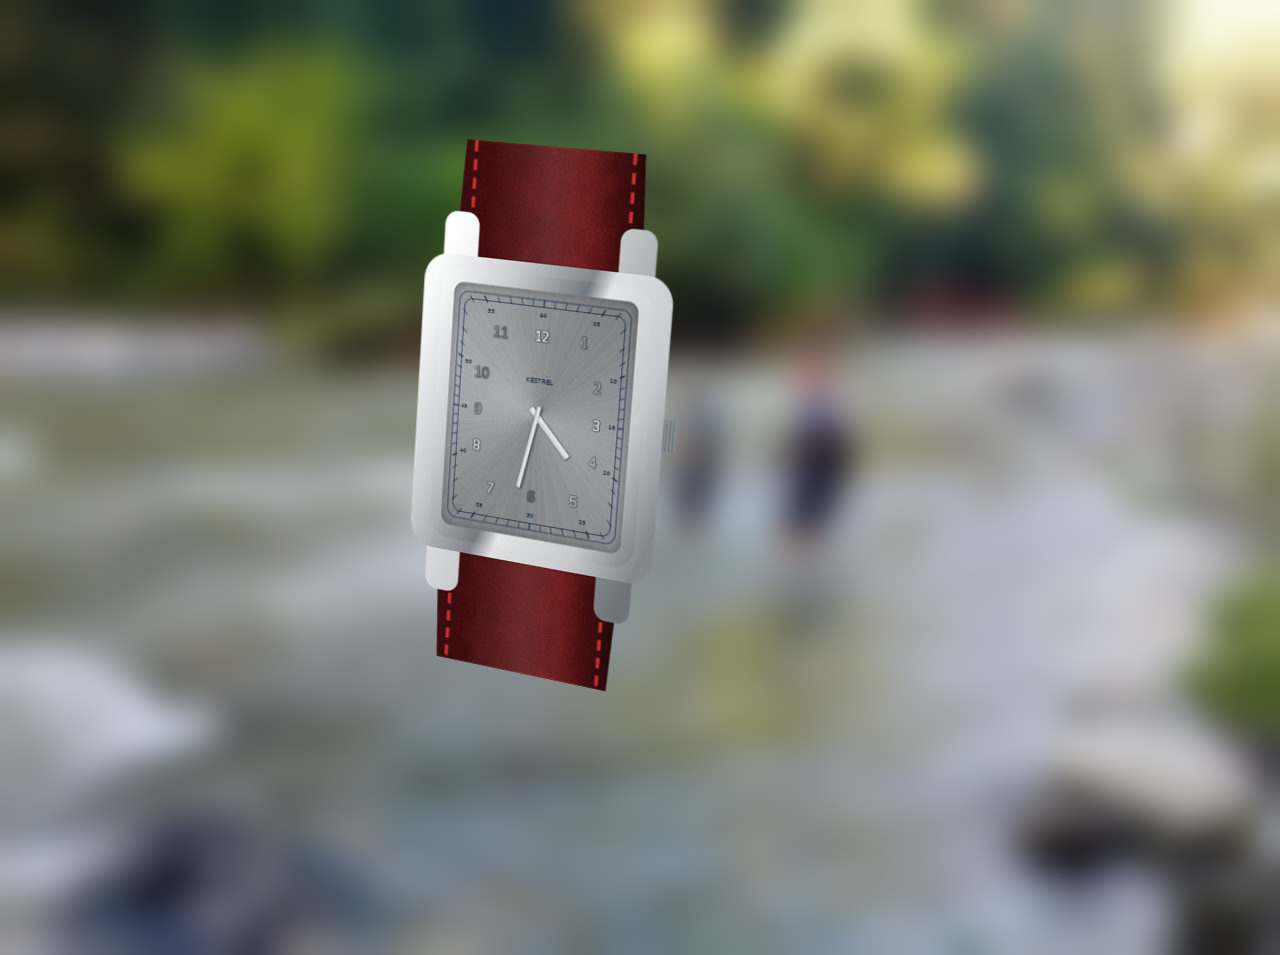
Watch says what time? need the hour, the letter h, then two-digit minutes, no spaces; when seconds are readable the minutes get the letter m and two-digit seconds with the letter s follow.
4h32
